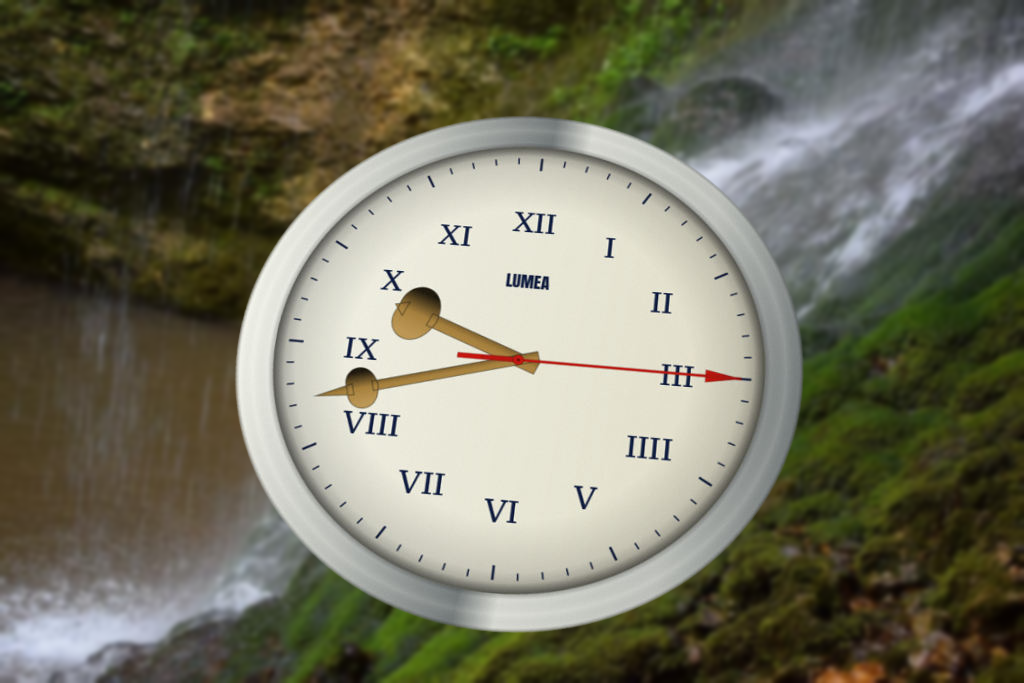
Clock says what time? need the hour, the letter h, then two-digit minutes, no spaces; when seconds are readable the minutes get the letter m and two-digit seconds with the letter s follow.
9h42m15s
